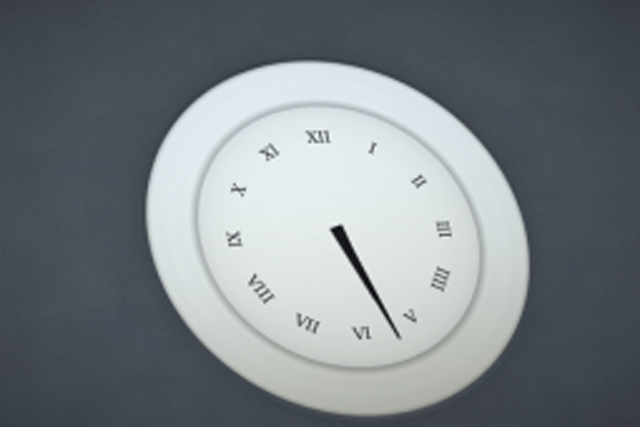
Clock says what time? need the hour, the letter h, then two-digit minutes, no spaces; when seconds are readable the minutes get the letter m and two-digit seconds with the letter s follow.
5h27
